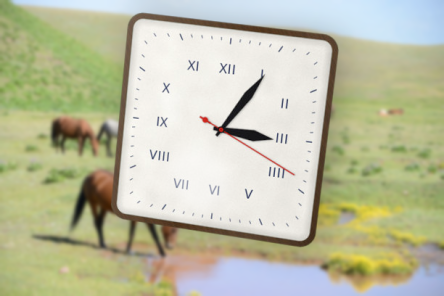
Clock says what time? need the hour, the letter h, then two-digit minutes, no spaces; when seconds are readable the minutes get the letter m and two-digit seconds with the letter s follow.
3h05m19s
